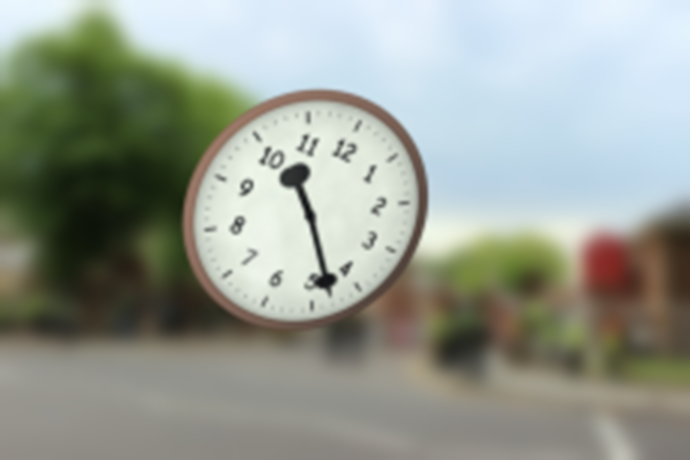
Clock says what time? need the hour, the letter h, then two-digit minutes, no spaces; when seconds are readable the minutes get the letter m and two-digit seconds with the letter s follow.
10h23
